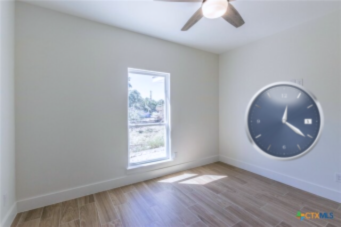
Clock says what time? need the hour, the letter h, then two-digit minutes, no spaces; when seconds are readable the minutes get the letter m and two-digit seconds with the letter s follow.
12h21
